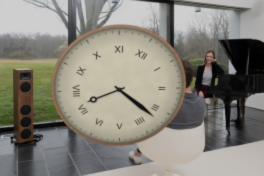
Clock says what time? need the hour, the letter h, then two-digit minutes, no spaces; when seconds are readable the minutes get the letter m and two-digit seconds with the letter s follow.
7h17
